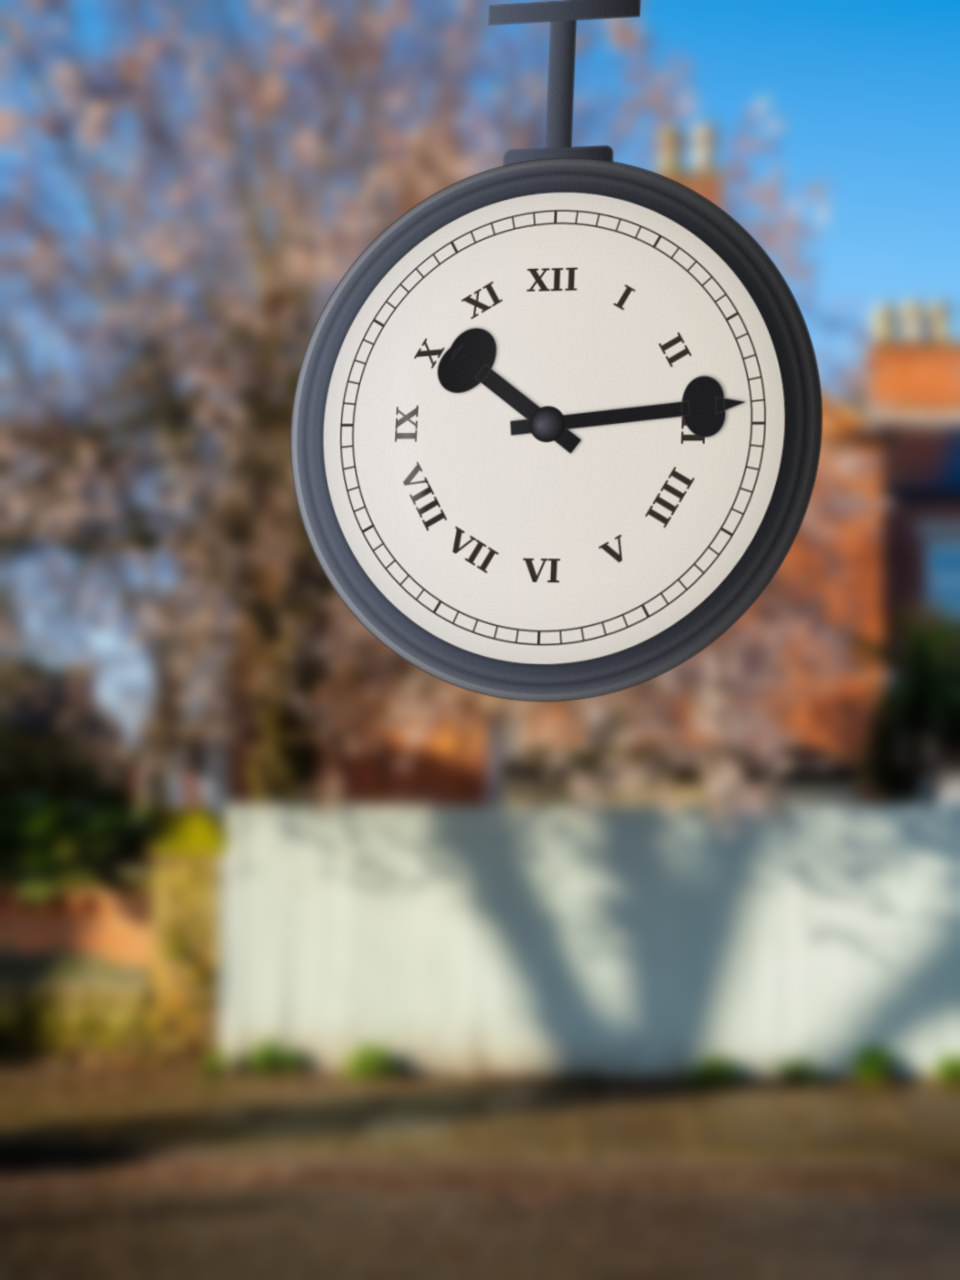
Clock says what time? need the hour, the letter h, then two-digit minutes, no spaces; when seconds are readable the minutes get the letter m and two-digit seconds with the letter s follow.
10h14
